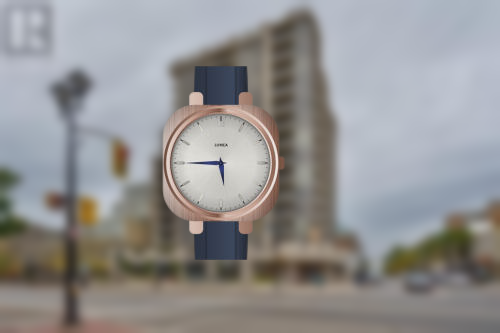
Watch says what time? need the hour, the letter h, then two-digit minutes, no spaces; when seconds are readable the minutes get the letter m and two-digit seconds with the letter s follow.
5h45
